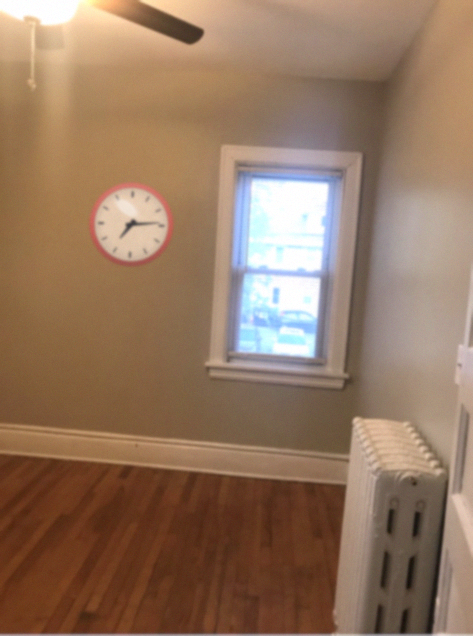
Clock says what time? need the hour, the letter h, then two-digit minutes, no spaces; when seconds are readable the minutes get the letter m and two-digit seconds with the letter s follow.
7h14
